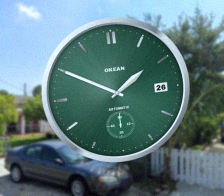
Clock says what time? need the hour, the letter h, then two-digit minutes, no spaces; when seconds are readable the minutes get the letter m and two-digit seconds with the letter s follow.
1h50
